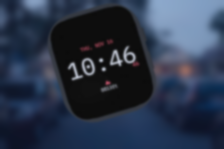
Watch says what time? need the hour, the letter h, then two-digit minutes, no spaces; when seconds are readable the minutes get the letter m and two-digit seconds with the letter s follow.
10h46
